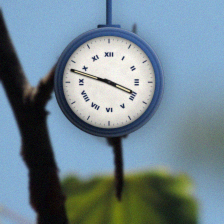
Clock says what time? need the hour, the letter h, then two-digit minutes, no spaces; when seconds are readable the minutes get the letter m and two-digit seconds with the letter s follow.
3h48
